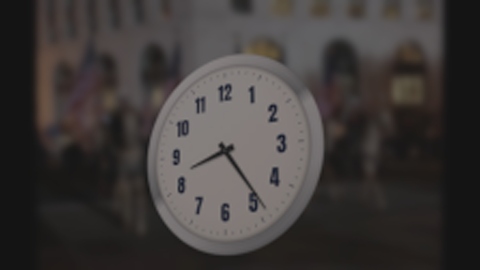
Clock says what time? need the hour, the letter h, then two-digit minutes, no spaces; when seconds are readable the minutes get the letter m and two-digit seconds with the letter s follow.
8h24
